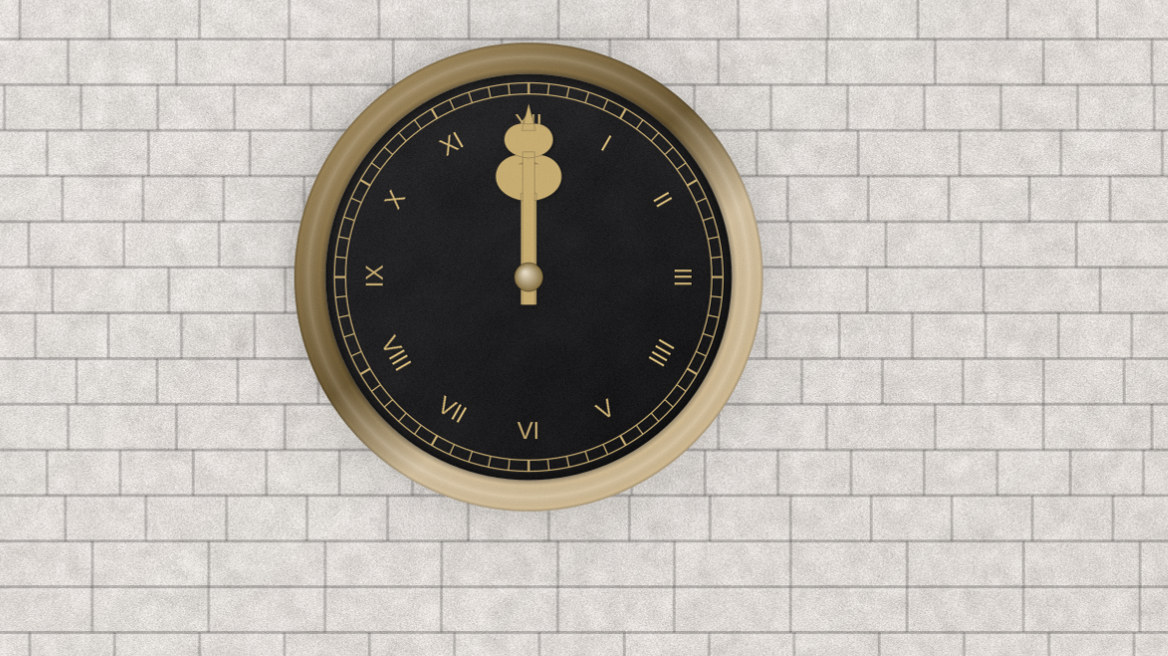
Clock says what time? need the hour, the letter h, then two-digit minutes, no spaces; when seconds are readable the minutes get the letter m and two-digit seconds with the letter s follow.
12h00
